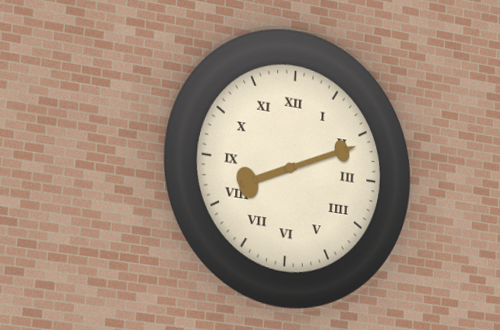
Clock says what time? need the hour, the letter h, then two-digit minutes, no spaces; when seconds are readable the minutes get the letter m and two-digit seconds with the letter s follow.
8h11
